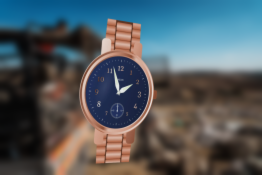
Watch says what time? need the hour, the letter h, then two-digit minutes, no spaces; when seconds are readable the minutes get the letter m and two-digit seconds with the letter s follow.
1h57
